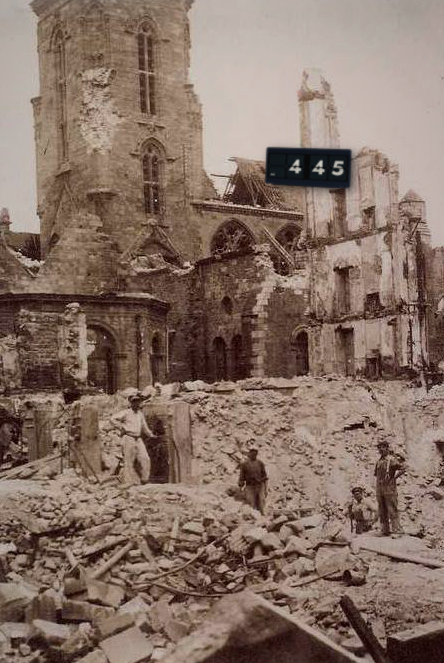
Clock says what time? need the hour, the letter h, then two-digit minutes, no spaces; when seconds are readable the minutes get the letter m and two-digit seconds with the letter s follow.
4h45
